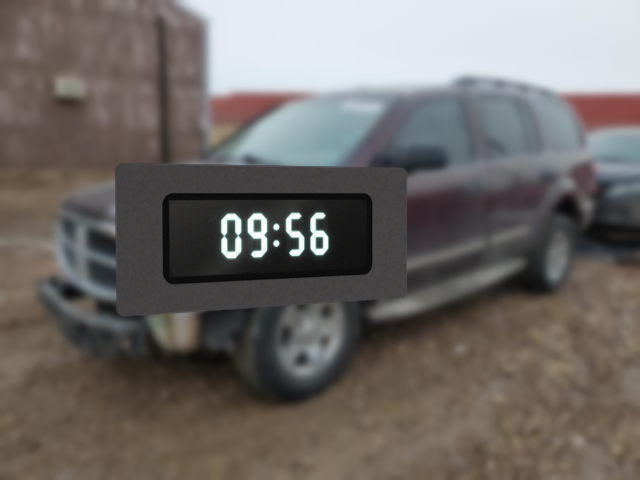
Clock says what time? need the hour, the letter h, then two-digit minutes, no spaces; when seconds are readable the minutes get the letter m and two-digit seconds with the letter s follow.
9h56
